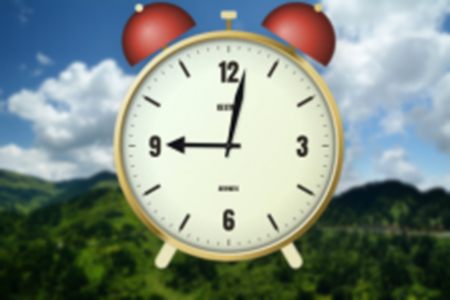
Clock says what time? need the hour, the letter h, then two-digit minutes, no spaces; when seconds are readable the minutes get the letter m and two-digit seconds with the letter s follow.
9h02
